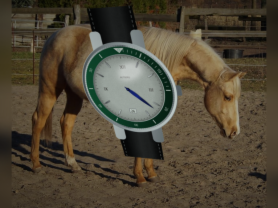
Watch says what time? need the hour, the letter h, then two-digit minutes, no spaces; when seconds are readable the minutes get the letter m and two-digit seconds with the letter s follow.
4h22
